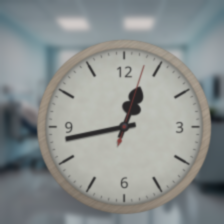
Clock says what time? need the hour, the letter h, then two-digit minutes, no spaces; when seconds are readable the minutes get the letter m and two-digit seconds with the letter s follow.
12h43m03s
